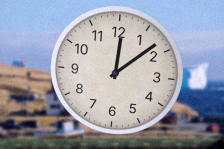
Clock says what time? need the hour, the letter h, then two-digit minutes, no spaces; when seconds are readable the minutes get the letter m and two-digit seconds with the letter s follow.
12h08
